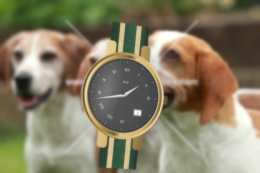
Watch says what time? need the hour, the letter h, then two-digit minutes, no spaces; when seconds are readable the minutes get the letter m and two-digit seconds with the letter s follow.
1h43
